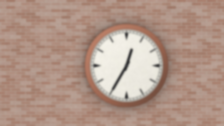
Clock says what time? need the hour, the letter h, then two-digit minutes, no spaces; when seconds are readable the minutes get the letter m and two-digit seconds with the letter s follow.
12h35
